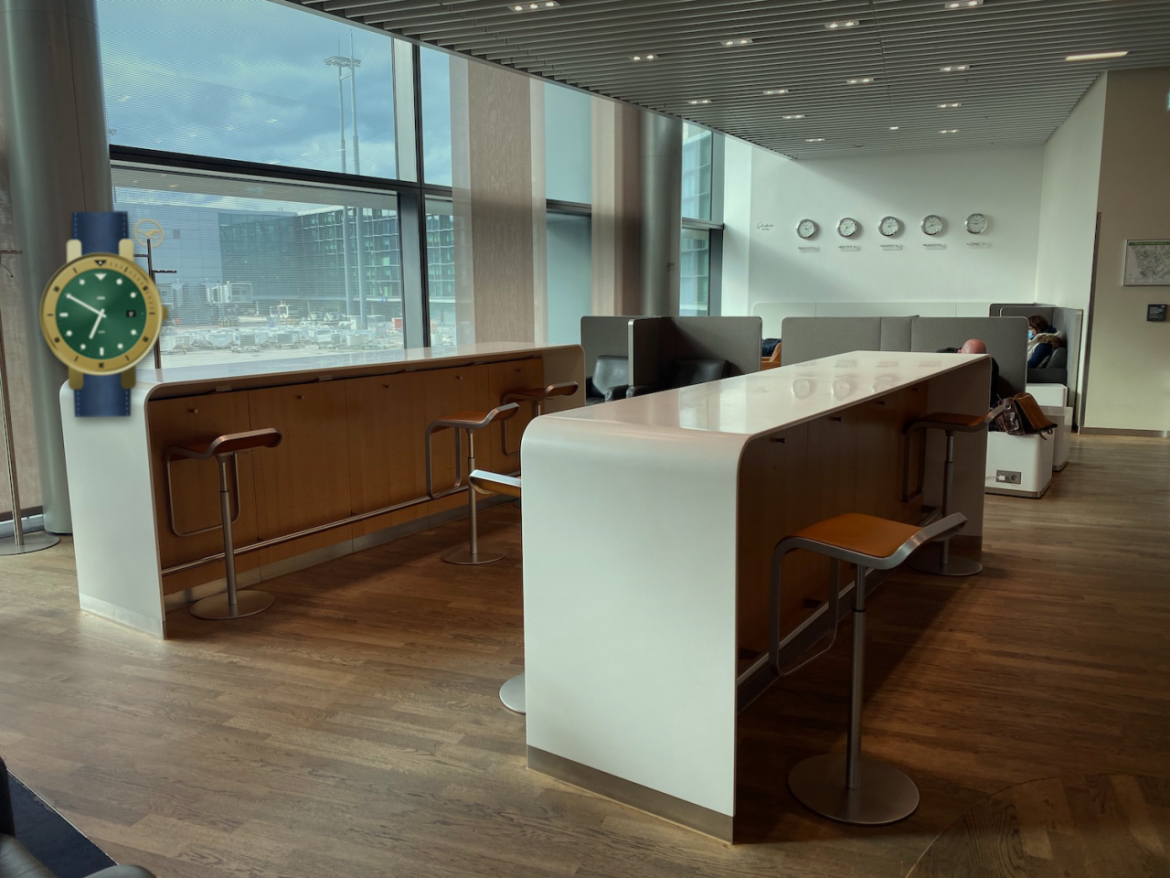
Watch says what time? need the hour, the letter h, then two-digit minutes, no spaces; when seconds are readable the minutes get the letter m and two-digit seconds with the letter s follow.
6h50
